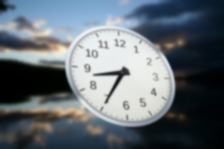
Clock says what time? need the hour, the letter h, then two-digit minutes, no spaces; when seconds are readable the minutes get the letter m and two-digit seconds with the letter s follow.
8h35
